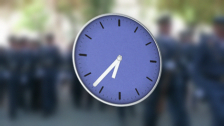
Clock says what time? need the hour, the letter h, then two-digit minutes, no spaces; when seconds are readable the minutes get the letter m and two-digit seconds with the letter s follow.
6h37
